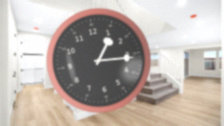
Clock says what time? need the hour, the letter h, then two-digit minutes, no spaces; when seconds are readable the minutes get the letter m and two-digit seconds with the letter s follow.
1h16
